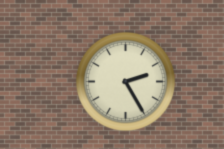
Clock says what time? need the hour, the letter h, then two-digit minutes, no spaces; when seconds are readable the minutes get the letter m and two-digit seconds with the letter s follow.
2h25
